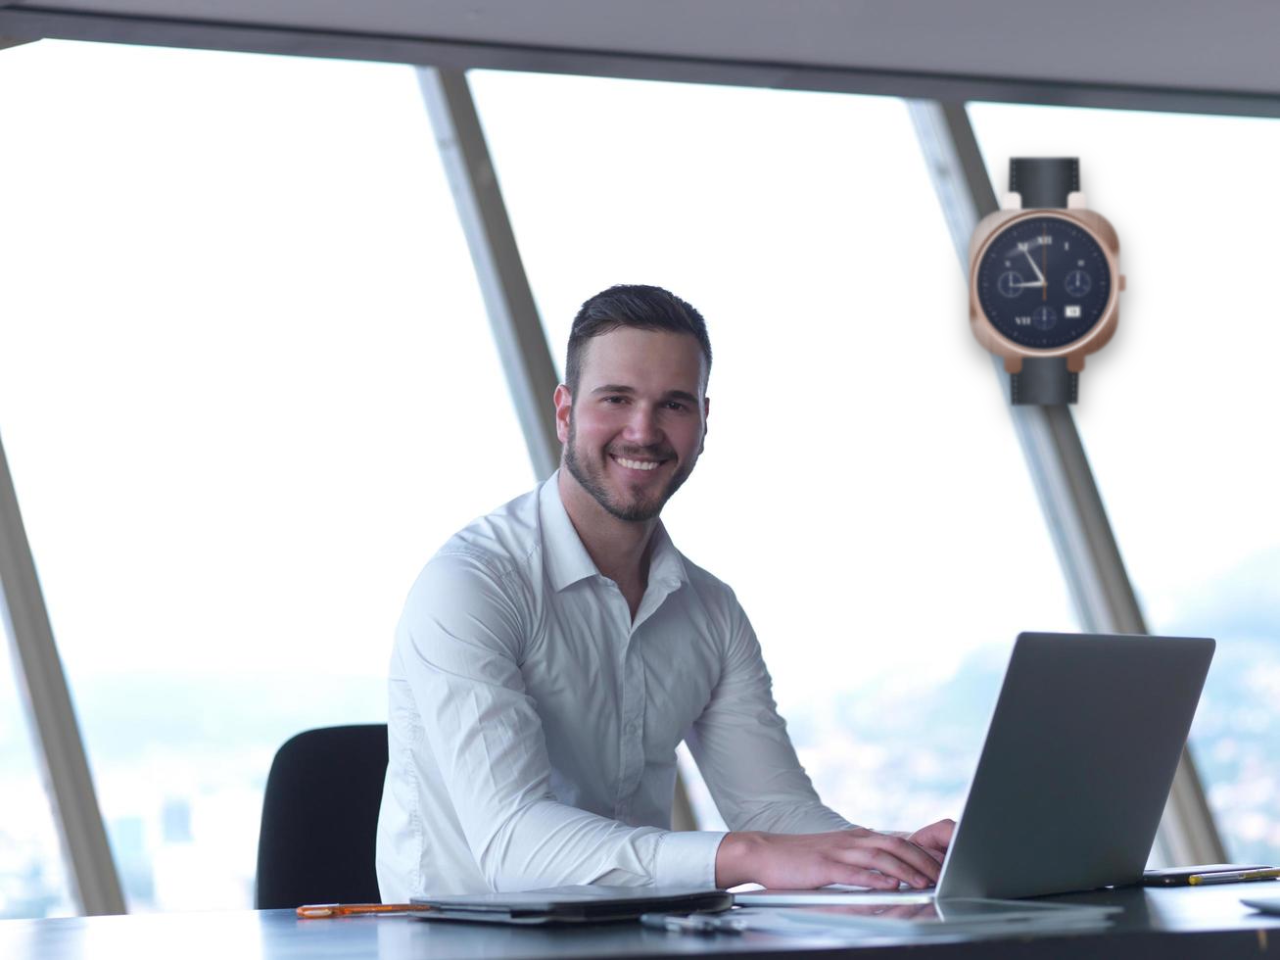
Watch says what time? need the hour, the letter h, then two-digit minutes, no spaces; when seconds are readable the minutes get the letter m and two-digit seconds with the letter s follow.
8h55
